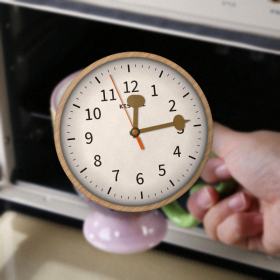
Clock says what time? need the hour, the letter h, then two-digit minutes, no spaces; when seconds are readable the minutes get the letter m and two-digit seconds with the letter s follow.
12h13m57s
